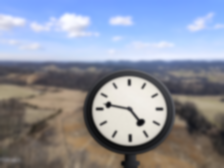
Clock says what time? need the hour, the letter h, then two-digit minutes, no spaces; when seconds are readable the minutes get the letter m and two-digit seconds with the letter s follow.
4h47
